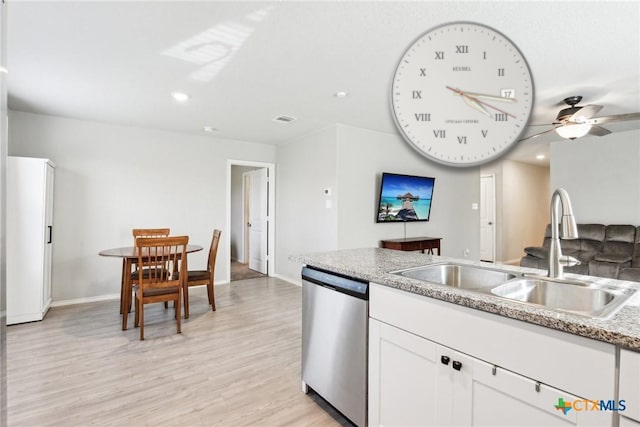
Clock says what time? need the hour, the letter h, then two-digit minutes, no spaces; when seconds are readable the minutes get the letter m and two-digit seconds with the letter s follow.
4h16m19s
